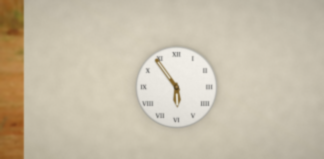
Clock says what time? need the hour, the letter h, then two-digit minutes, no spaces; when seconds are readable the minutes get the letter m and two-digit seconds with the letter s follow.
5h54
